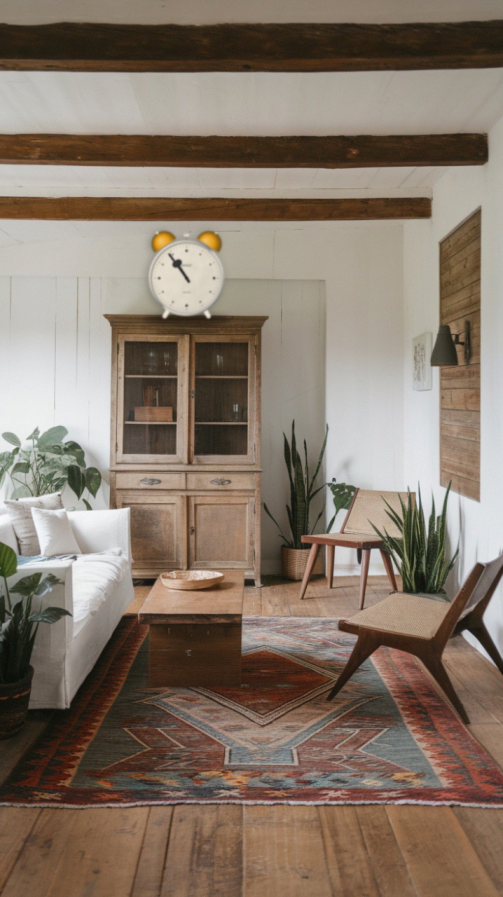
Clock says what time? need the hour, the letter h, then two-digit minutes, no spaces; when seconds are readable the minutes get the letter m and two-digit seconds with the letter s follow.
10h54
